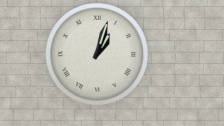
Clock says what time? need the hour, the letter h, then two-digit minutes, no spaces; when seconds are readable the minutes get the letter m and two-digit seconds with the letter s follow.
1h03
